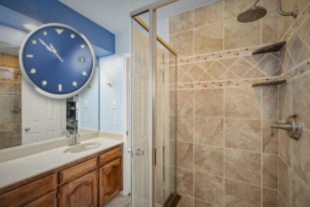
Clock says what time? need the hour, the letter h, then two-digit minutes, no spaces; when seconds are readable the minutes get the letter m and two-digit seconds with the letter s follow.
10h52
